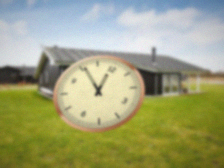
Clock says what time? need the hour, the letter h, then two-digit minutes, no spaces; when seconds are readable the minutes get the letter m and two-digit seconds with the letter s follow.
11h51
